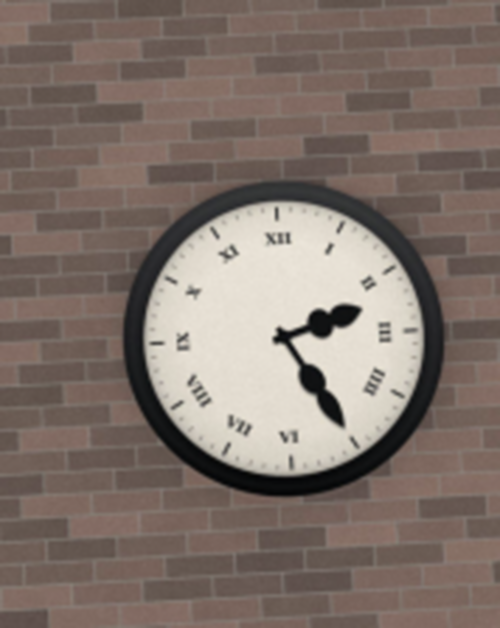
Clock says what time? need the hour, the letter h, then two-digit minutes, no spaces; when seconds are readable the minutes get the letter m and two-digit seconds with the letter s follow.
2h25
